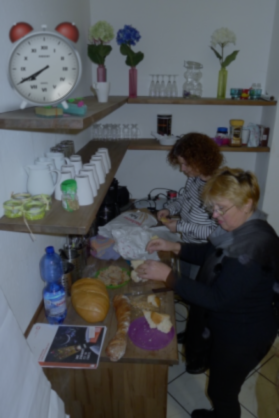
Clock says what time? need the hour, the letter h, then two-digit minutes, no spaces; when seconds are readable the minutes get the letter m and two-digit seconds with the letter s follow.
7h40
